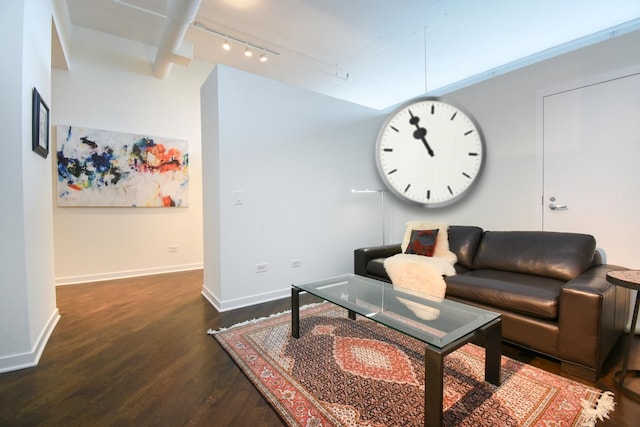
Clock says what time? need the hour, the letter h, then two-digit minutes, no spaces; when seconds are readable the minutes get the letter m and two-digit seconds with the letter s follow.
10h55
